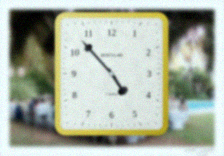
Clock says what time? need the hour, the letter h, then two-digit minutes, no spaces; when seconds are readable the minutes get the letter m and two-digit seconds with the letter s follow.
4h53
